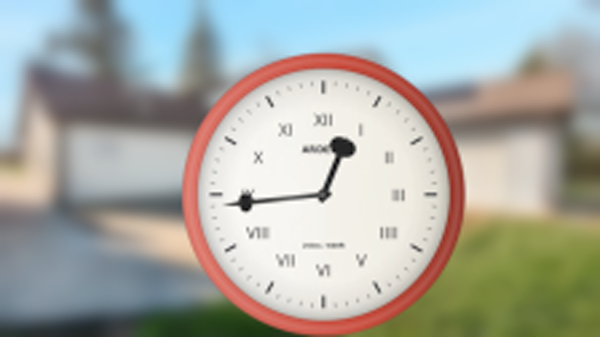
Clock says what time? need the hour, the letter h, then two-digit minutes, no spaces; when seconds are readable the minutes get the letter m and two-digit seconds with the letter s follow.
12h44
